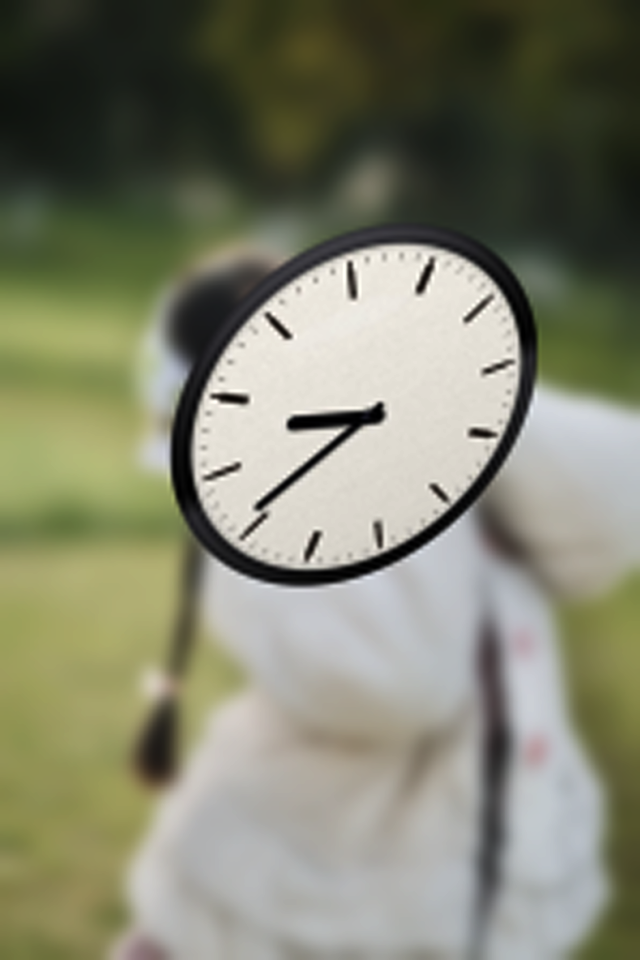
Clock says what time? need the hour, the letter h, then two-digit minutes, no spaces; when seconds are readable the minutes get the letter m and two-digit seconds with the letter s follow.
8h36
